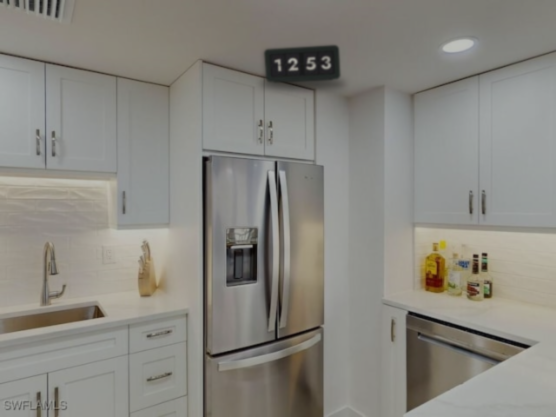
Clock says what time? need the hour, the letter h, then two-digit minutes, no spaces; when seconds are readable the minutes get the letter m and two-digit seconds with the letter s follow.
12h53
